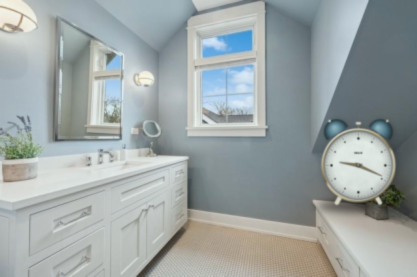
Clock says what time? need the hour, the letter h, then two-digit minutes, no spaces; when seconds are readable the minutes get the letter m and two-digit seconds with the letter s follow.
9h19
